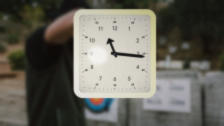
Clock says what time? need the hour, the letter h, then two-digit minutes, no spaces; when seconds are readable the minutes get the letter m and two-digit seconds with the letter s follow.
11h16
